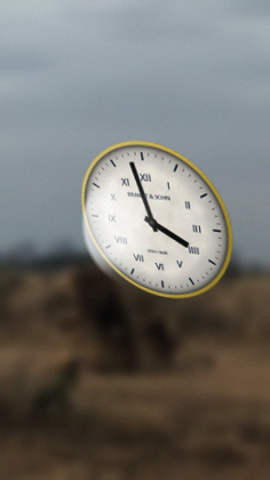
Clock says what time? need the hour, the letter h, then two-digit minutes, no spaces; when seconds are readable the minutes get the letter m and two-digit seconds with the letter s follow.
3h58
